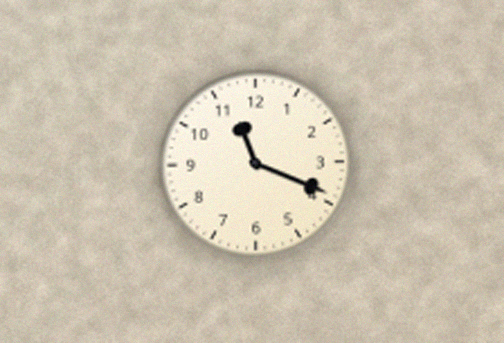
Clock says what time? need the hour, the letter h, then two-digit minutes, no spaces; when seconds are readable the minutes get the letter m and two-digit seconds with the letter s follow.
11h19
